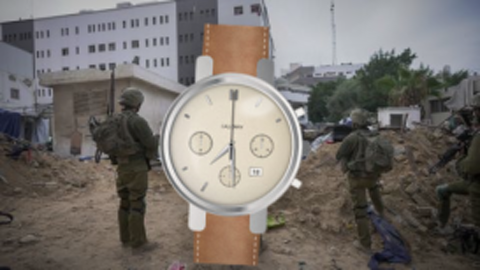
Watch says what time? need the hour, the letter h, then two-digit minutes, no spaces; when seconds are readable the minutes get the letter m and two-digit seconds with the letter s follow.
7h29
